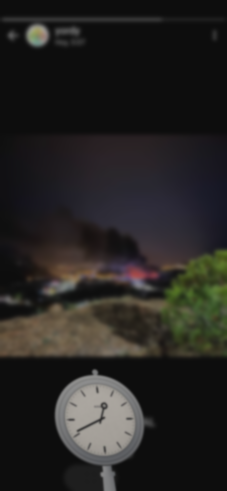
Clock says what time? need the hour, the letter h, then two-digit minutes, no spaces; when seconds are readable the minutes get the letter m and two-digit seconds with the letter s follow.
12h41
